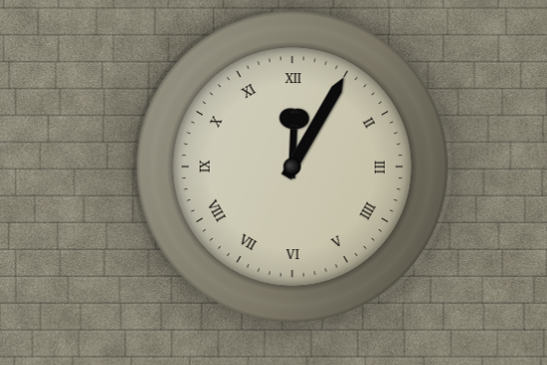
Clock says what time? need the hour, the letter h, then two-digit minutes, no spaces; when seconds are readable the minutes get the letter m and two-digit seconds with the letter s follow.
12h05
